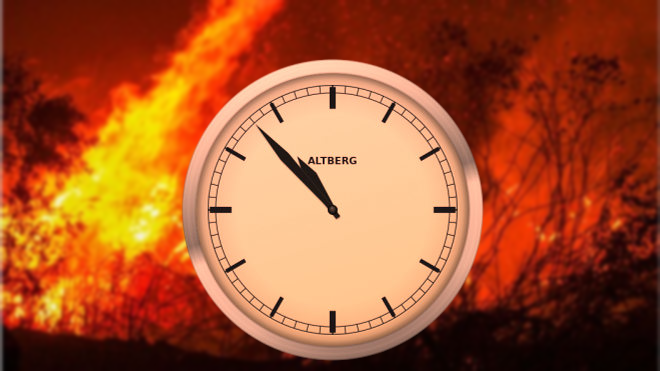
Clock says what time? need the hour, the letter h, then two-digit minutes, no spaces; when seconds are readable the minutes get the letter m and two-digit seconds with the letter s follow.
10h53
